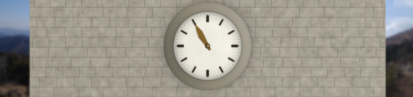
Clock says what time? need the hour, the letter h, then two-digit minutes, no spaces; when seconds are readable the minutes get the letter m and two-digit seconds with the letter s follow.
10h55
